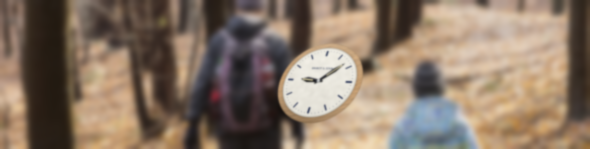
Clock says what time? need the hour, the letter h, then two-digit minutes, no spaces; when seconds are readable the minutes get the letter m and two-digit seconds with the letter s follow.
9h08
